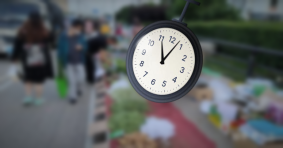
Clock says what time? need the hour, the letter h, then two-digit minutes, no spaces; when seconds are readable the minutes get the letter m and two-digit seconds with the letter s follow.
11h03
